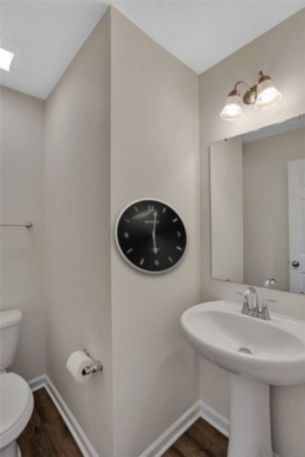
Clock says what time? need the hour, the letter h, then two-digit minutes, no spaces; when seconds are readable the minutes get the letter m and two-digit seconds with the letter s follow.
6h02
